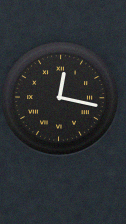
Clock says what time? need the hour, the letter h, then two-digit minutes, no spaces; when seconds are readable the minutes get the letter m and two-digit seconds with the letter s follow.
12h17
